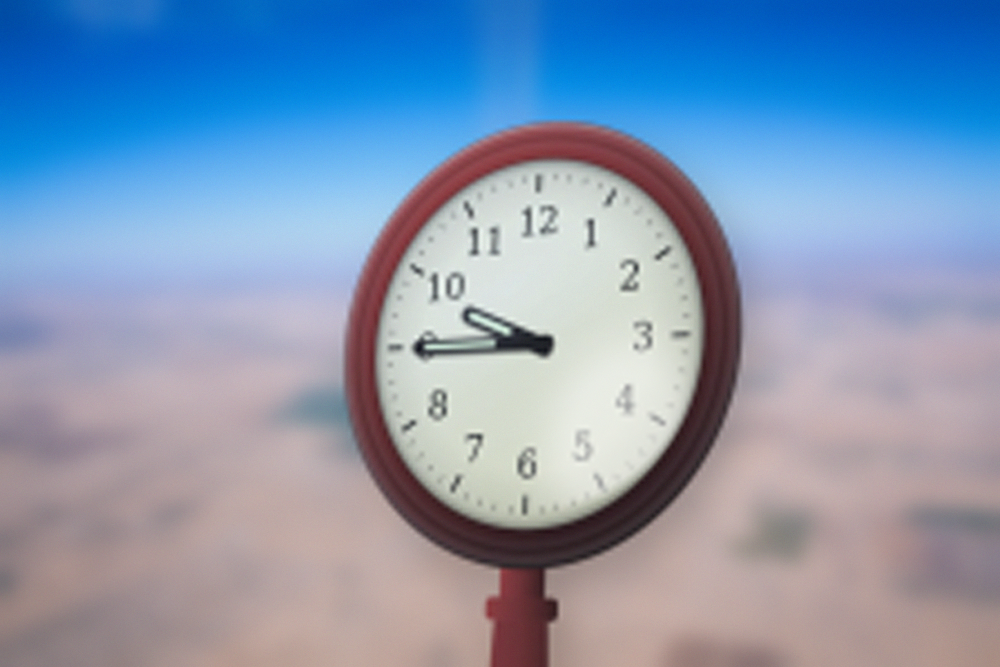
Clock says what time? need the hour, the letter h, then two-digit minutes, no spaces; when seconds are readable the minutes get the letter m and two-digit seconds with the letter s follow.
9h45
